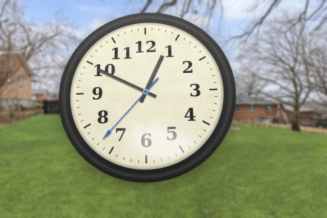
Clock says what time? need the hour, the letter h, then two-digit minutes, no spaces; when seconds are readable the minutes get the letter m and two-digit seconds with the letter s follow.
12h49m37s
